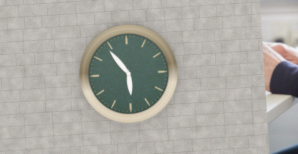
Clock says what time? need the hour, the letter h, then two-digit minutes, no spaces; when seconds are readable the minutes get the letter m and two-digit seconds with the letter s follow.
5h54
